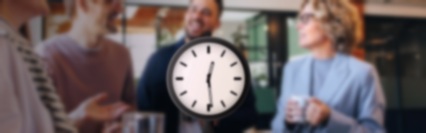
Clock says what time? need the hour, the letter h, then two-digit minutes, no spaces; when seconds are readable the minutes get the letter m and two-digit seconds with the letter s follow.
12h29
